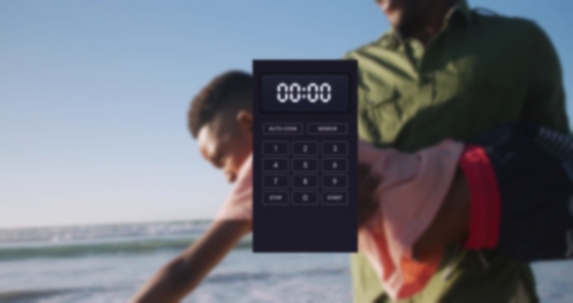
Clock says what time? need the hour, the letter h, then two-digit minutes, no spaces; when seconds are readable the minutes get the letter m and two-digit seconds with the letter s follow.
0h00
